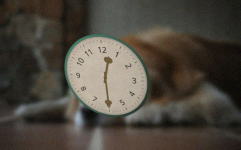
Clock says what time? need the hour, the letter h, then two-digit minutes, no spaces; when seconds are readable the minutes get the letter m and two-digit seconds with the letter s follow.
12h30
